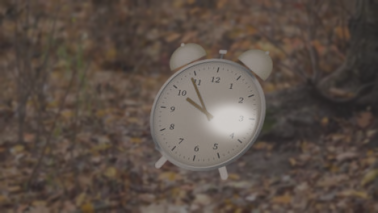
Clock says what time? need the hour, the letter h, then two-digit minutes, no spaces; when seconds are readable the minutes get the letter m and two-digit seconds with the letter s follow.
9h54
